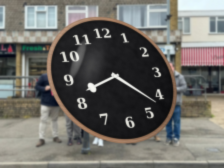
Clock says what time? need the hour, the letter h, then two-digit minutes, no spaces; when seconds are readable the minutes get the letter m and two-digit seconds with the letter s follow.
8h22
